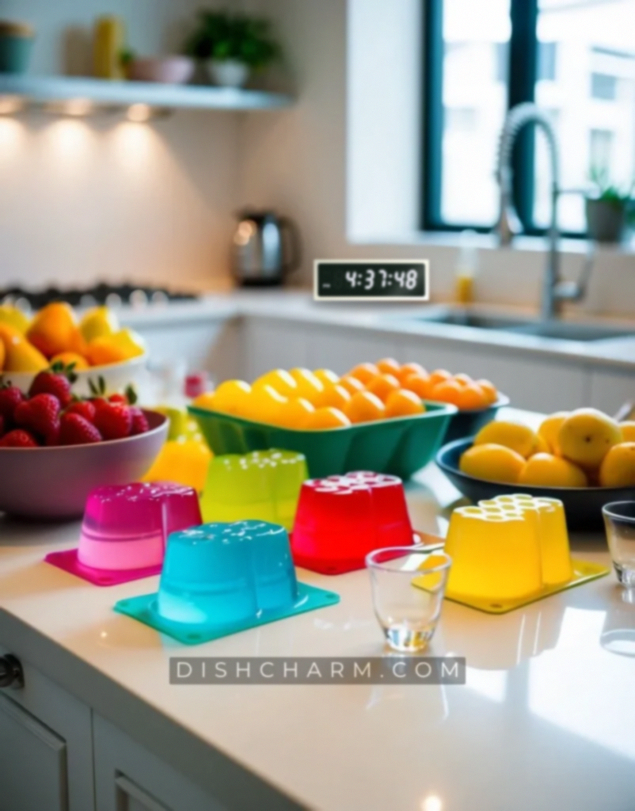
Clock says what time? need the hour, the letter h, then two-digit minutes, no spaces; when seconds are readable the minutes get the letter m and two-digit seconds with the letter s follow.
4h37m48s
